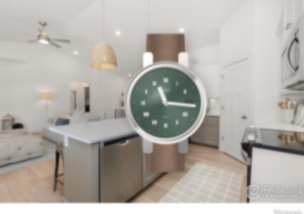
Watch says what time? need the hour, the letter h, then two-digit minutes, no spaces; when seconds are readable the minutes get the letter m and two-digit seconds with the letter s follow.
11h16
